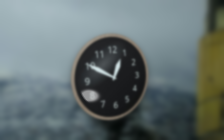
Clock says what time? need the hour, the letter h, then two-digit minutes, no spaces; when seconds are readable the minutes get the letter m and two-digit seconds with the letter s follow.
12h50
